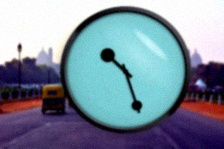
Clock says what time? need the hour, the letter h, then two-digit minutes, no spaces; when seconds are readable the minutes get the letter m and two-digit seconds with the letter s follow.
10h27
